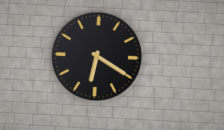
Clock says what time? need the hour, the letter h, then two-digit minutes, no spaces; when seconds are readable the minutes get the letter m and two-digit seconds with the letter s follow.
6h20
